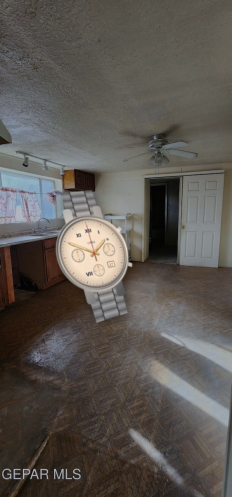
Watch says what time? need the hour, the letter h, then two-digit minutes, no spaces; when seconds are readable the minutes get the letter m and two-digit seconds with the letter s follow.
1h50
